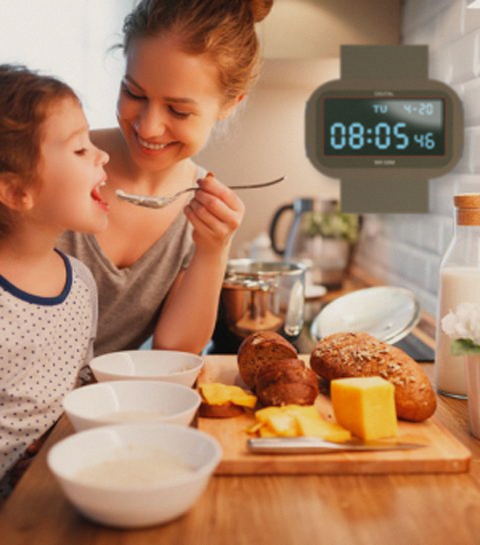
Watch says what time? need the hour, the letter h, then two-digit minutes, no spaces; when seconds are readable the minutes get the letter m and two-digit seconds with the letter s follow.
8h05m46s
